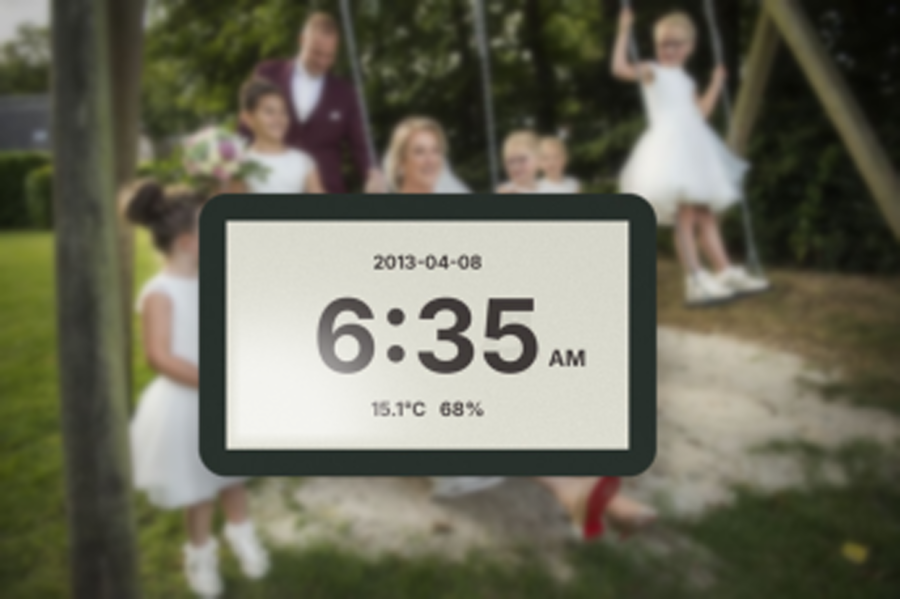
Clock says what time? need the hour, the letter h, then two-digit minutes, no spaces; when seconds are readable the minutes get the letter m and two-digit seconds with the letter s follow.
6h35
